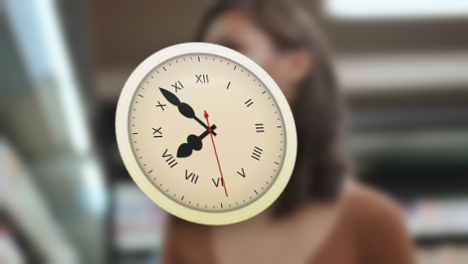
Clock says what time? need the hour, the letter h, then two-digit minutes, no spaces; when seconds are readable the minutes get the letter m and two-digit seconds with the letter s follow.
7h52m29s
